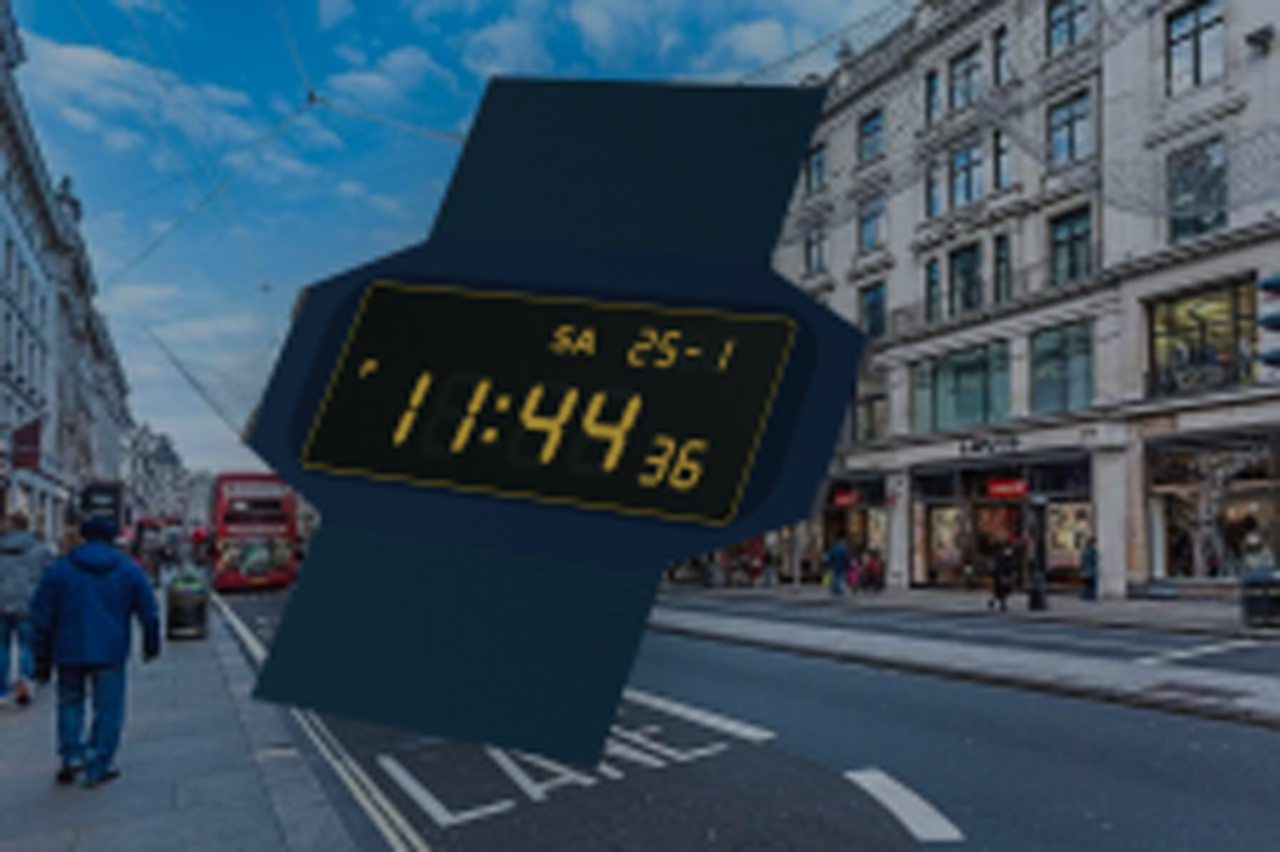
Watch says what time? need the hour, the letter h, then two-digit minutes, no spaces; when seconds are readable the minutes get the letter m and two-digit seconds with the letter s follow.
11h44m36s
